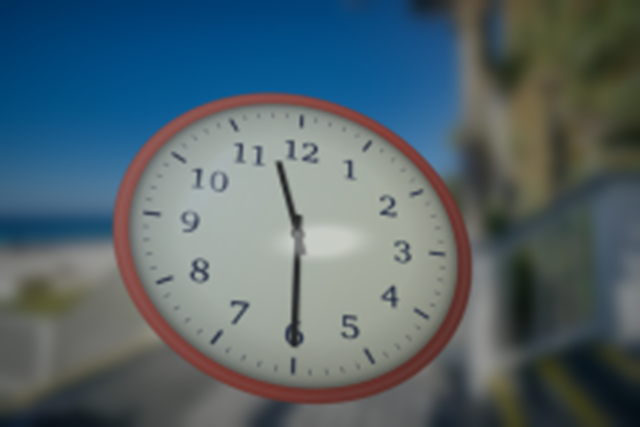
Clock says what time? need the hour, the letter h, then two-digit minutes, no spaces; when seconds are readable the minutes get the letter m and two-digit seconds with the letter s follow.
11h30
